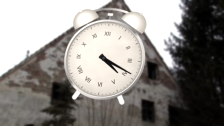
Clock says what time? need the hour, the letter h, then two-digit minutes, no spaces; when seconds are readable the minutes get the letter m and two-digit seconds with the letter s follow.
4h19
